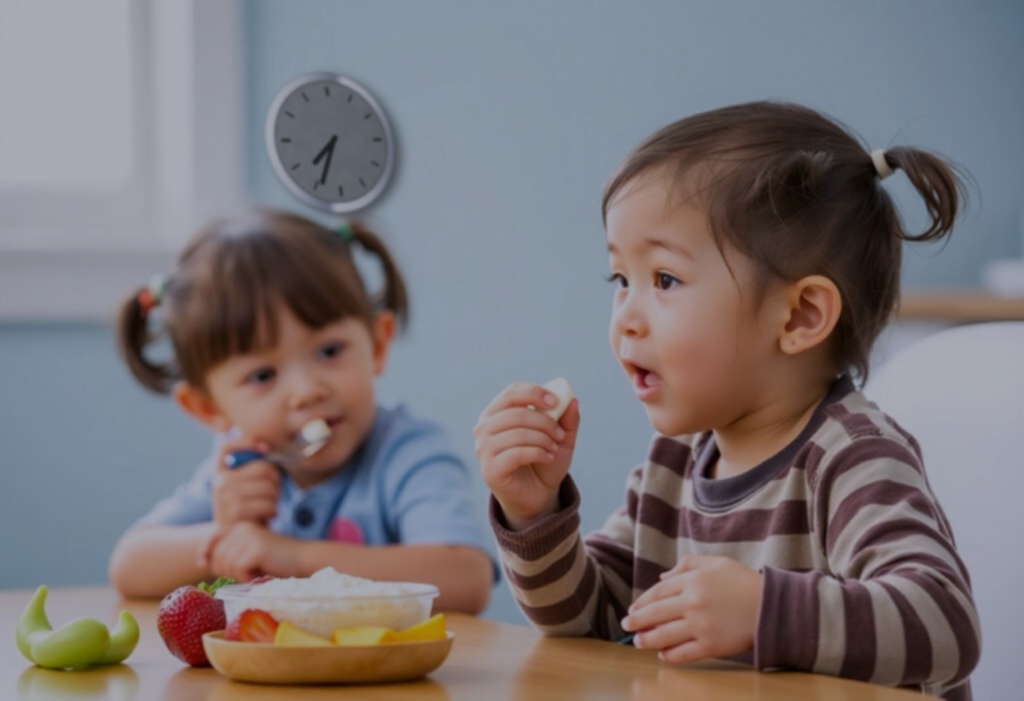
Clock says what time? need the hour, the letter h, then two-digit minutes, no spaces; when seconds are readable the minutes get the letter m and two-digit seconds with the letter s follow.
7h34
